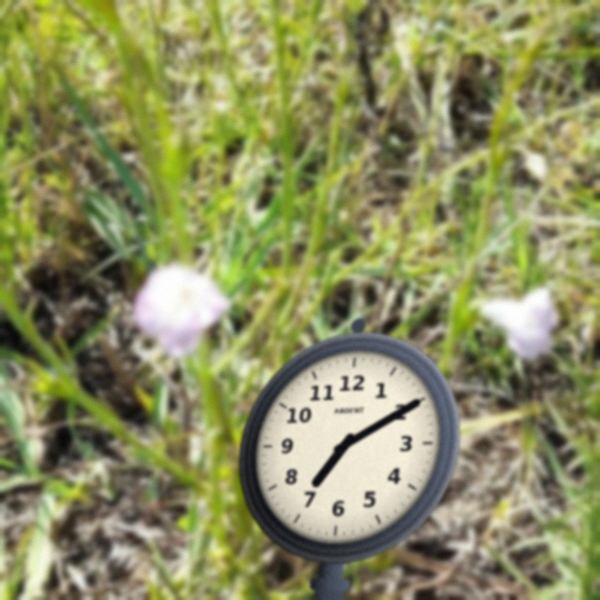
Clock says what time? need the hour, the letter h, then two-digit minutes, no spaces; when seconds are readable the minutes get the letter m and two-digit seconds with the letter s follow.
7h10
